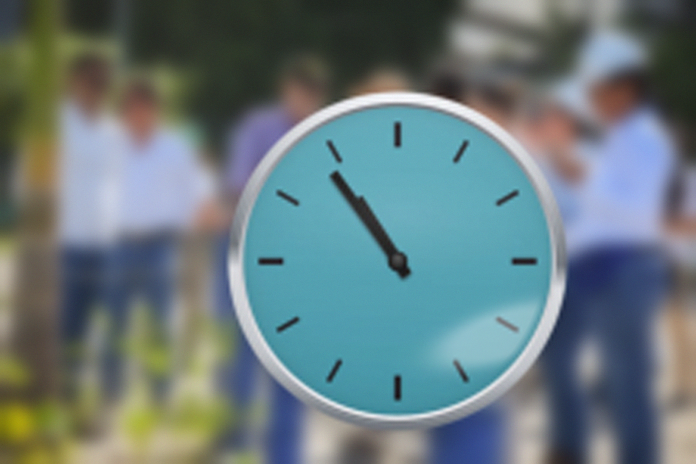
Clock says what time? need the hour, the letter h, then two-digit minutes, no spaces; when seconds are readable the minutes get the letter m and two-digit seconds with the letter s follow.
10h54
